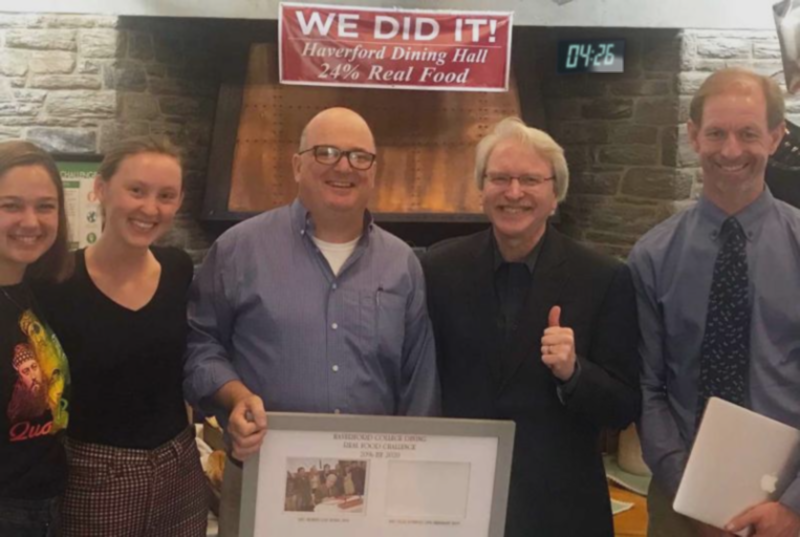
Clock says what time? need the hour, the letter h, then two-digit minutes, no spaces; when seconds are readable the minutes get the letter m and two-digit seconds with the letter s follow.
4h26
